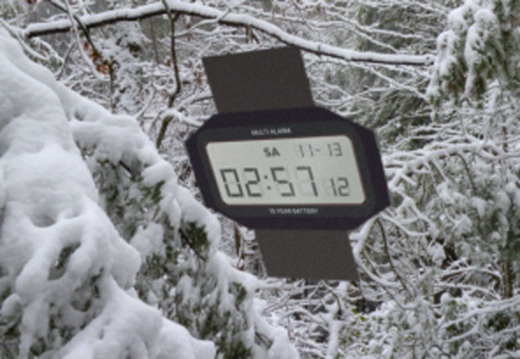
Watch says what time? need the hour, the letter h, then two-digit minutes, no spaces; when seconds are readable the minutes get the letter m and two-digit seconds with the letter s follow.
2h57m12s
